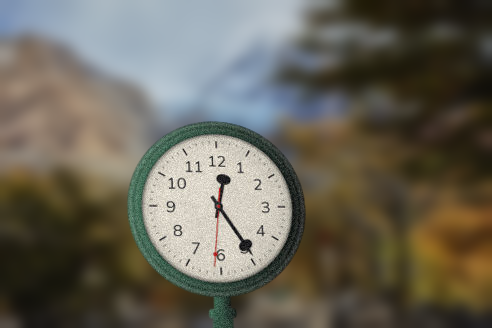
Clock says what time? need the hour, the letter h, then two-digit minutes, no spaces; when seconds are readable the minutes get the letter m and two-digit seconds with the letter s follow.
12h24m31s
